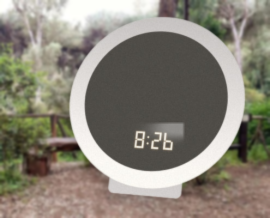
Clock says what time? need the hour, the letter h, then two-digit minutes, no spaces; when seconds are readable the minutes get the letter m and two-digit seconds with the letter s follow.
8h26
